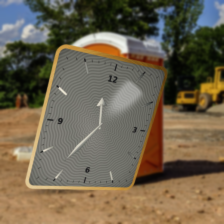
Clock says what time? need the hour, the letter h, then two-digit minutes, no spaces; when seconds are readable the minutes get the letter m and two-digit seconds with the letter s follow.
11h36
